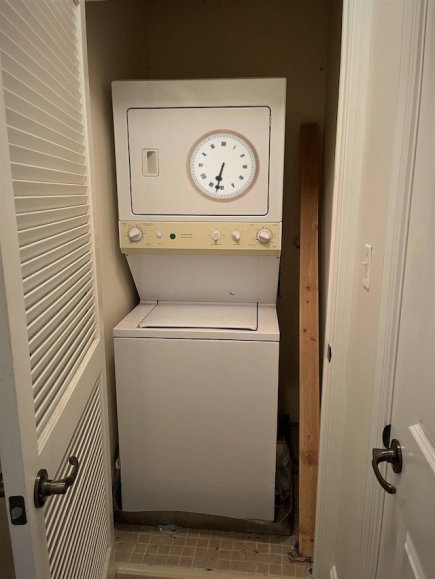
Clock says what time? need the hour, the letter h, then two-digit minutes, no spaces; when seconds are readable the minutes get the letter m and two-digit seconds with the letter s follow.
6h32
